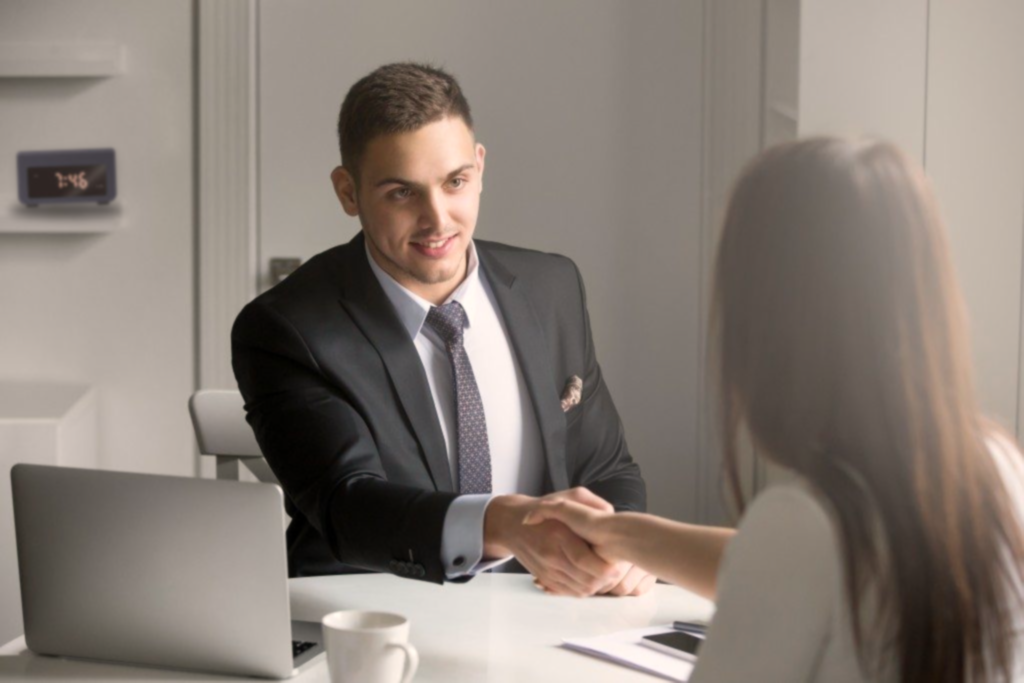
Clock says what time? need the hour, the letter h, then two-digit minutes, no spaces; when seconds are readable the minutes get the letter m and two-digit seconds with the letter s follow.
7h46
